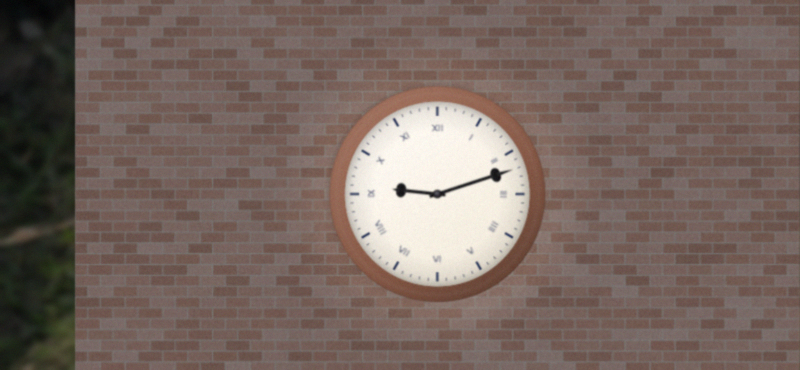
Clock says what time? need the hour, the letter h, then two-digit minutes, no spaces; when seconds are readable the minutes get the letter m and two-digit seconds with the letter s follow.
9h12
